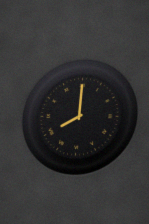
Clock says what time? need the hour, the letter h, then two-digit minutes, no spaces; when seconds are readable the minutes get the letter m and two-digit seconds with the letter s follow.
8h00
